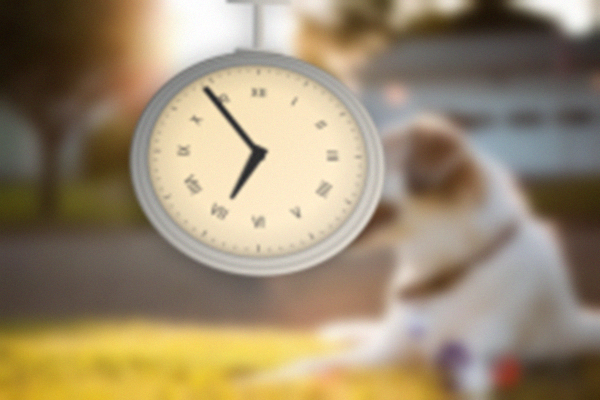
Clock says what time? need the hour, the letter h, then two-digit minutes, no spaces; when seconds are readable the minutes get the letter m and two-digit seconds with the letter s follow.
6h54
